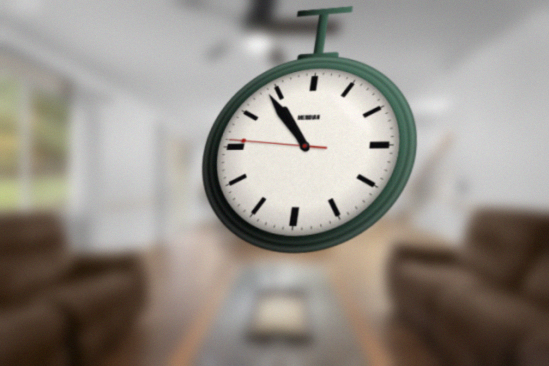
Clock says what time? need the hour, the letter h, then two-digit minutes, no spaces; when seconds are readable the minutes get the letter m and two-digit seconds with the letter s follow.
10h53m46s
